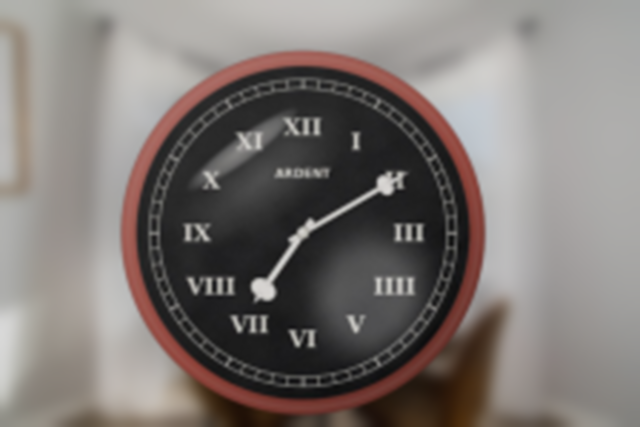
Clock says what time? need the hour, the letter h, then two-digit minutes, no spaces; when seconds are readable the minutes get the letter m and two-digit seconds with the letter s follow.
7h10
